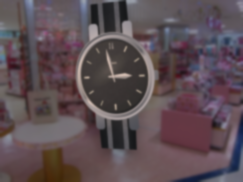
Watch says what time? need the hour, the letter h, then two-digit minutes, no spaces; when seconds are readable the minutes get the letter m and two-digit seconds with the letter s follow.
2h58
